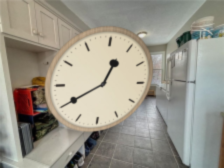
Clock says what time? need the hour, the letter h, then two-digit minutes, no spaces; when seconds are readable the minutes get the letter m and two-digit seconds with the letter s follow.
12h40
